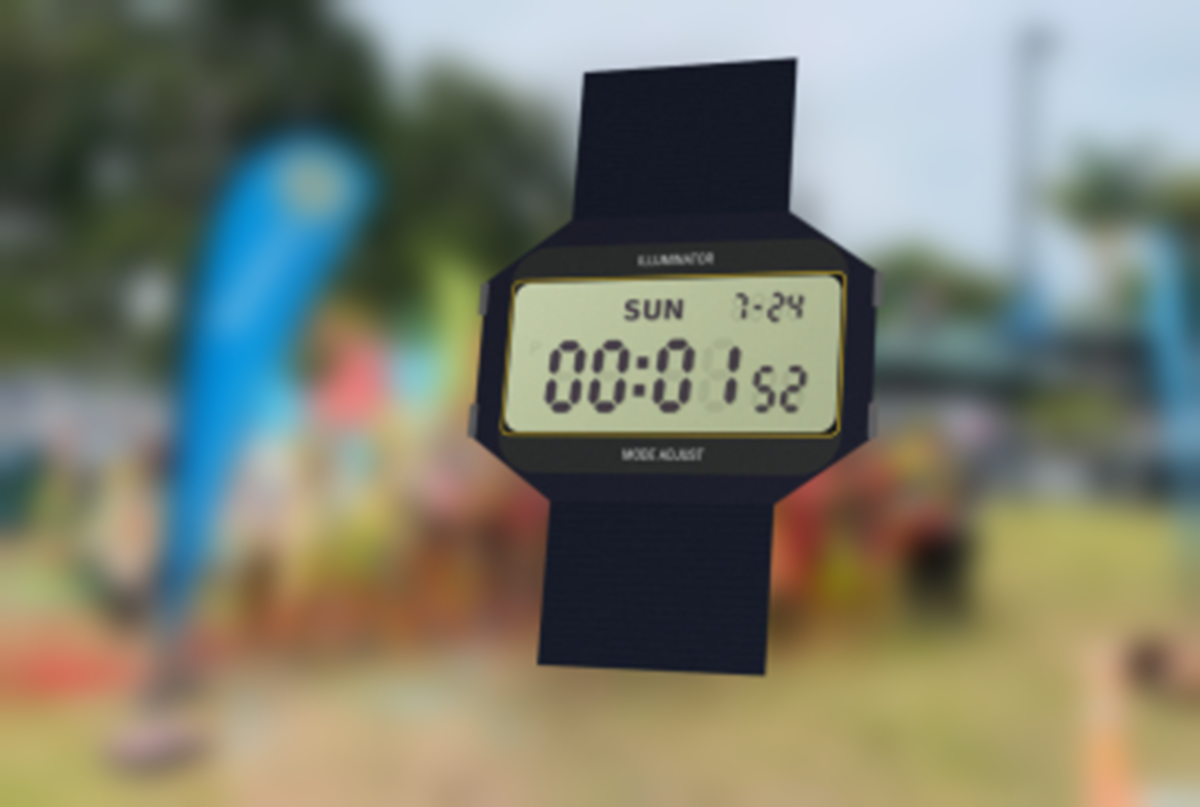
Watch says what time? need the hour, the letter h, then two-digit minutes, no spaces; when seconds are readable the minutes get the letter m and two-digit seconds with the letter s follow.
0h01m52s
